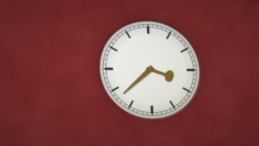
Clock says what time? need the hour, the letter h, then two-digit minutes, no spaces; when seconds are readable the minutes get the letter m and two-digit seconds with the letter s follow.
3h38
